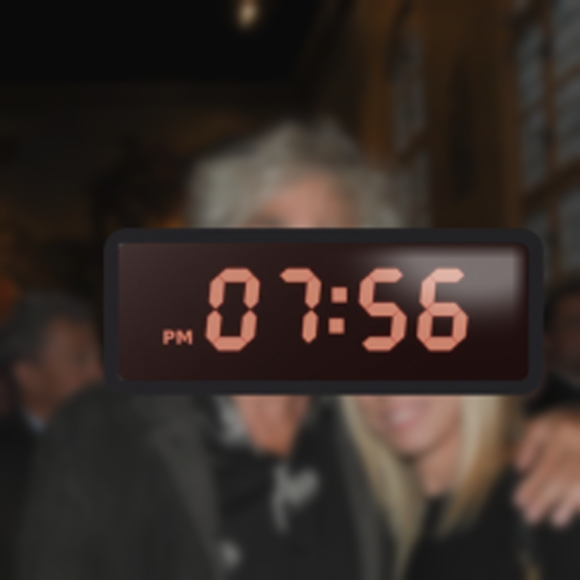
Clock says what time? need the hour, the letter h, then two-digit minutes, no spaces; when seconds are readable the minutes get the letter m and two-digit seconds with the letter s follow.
7h56
